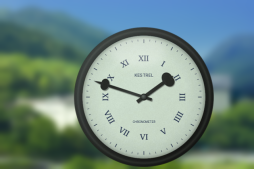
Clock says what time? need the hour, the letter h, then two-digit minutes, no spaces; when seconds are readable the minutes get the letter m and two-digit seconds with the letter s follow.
1h48
